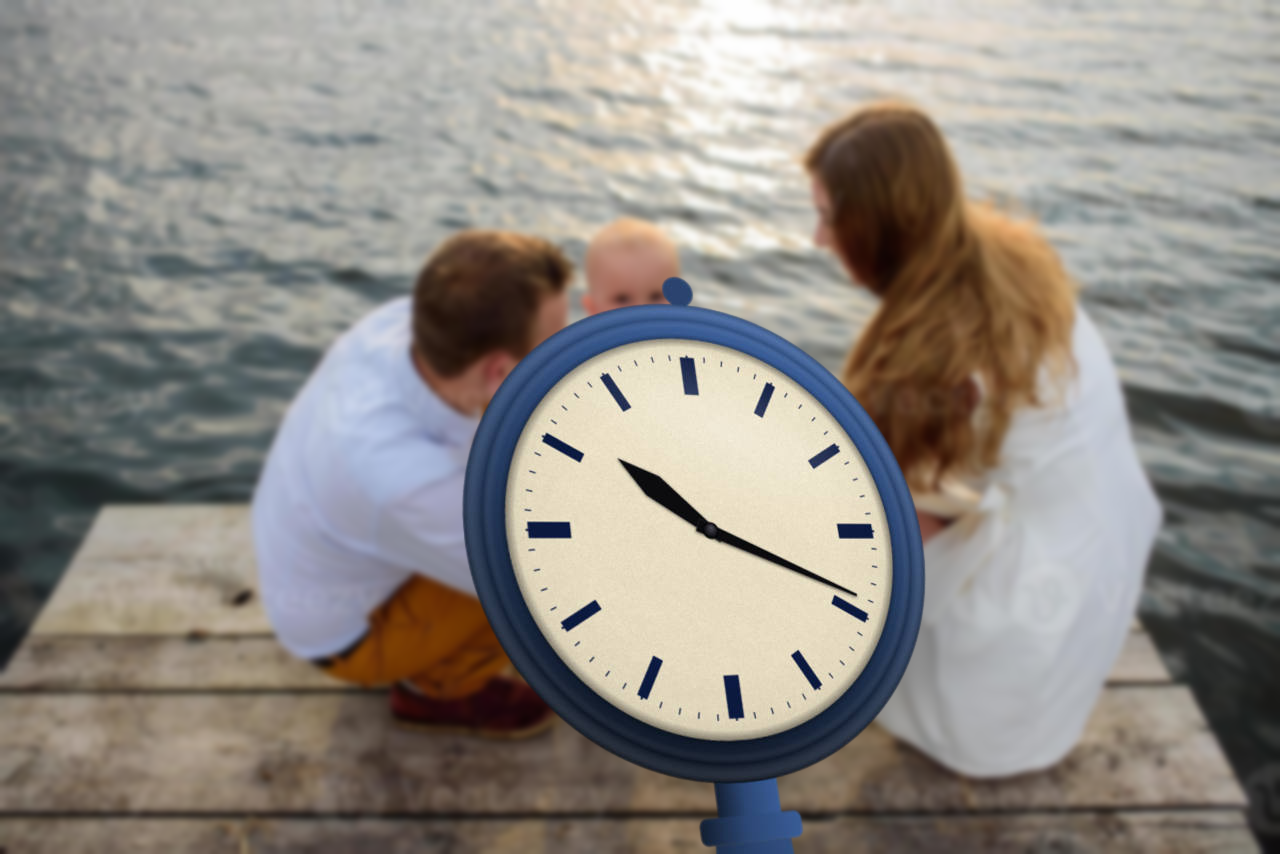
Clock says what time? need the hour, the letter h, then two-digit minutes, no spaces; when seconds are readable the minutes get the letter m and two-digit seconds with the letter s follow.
10h19
